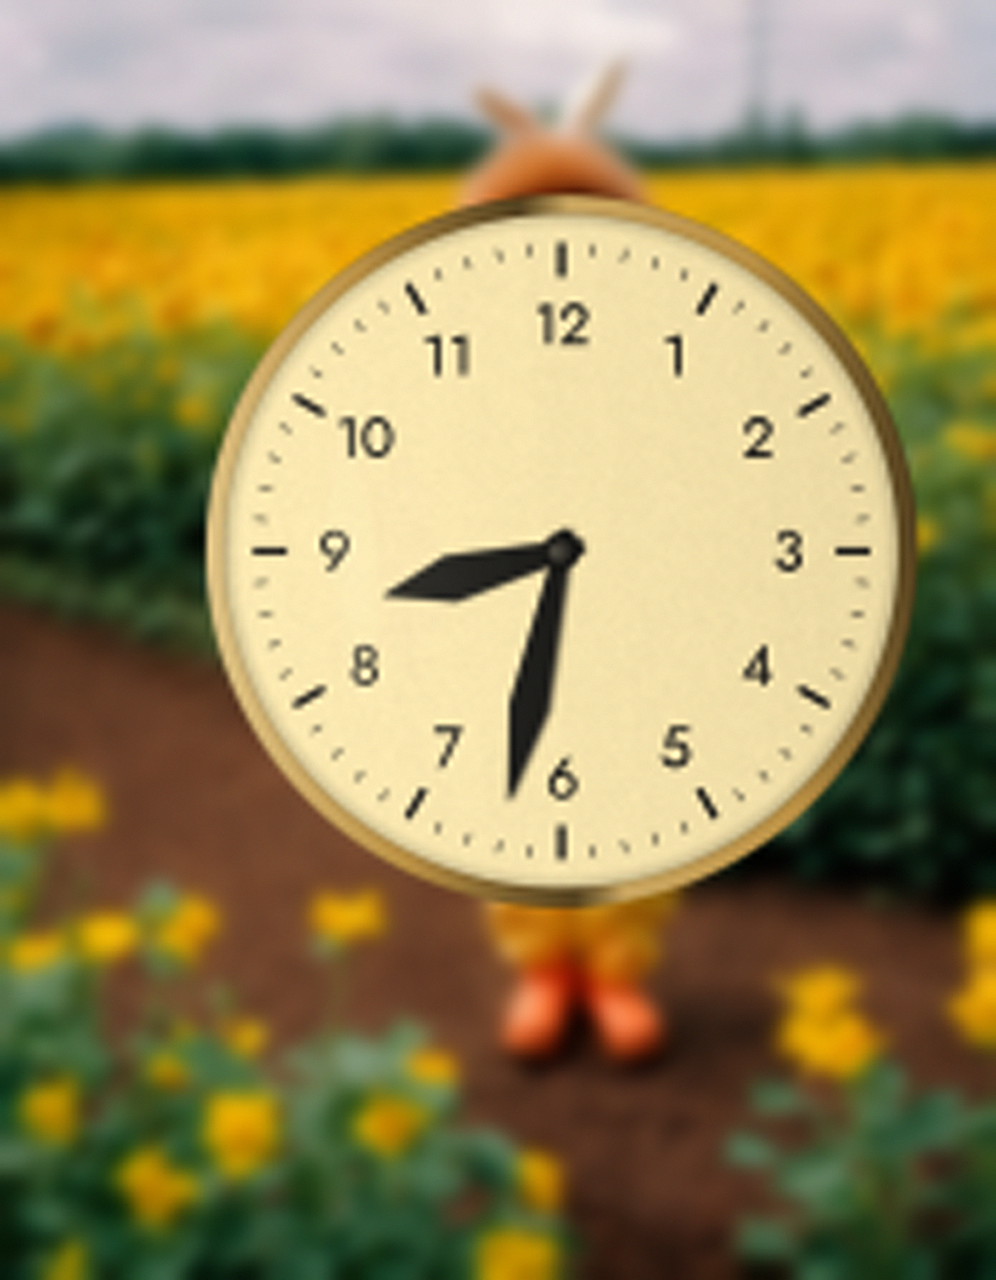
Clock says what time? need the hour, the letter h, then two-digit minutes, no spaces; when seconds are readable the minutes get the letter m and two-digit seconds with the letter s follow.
8h32
